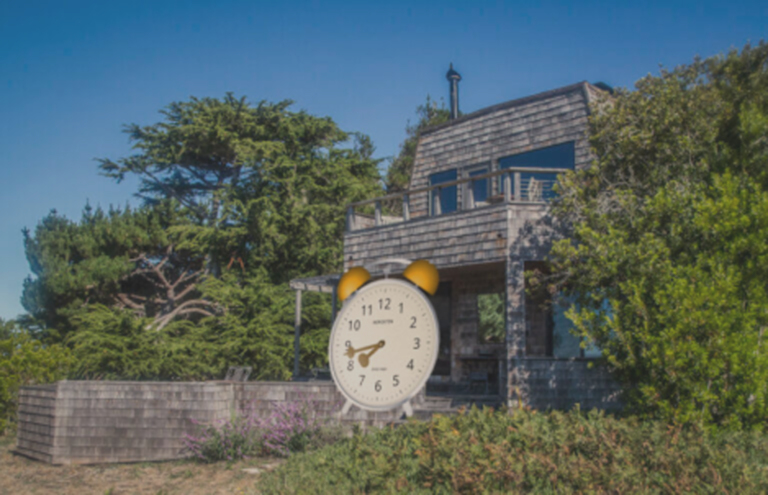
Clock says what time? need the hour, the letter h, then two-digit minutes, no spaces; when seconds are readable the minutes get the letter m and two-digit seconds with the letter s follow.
7h43
